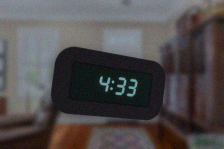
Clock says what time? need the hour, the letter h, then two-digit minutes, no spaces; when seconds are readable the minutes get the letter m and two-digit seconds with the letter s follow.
4h33
